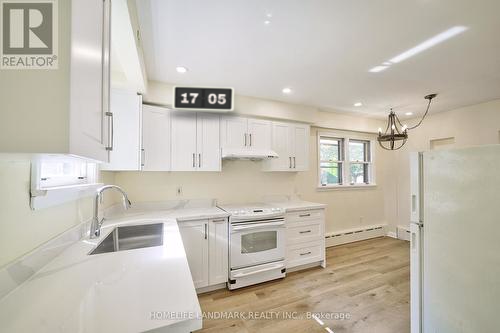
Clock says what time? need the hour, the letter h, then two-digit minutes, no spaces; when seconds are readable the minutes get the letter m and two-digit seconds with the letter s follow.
17h05
